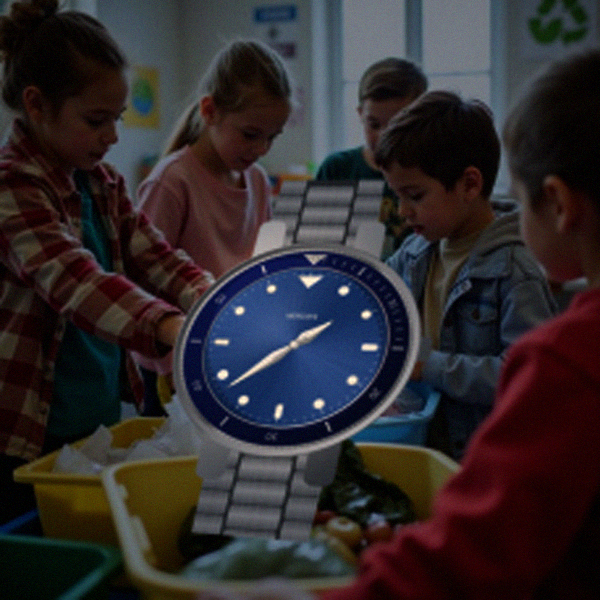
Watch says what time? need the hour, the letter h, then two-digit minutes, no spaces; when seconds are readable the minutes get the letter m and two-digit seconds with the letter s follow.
1h38
